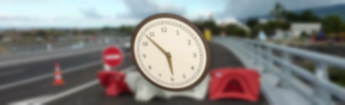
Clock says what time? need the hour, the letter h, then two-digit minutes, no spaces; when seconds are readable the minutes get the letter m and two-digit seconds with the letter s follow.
5h53
